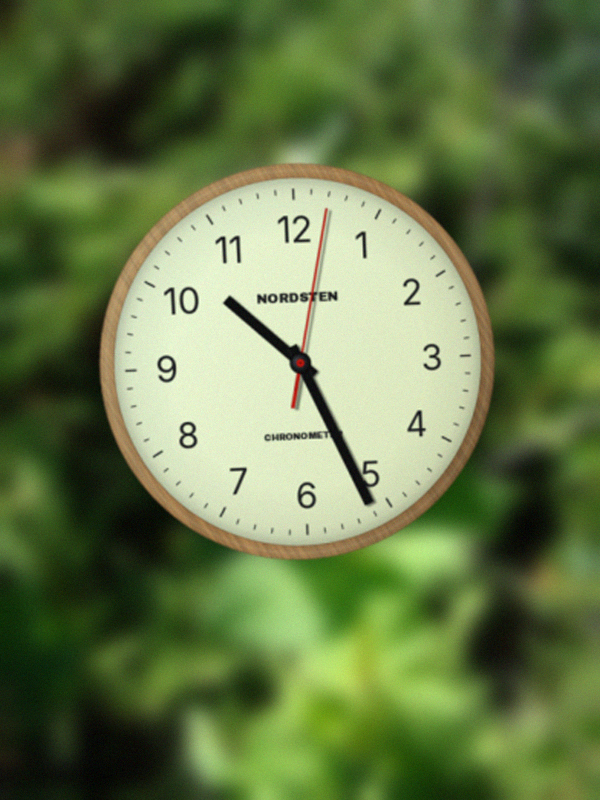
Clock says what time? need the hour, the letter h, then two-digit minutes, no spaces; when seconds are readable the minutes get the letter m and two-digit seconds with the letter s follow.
10h26m02s
